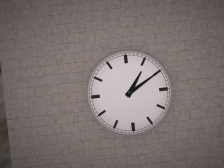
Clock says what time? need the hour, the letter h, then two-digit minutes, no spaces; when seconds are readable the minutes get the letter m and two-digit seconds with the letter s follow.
1h10
